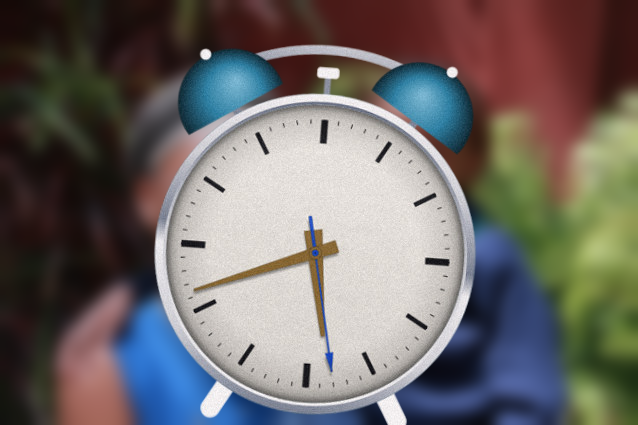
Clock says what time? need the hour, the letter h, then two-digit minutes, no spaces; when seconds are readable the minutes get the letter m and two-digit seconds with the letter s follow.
5h41m28s
